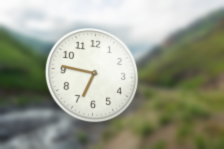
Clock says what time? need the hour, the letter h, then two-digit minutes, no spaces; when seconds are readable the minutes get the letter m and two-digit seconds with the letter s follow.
6h46
